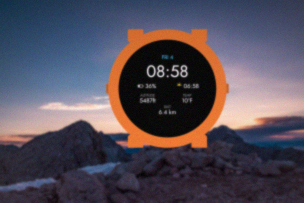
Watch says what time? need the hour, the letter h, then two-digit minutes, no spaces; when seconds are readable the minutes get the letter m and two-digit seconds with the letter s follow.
8h58
